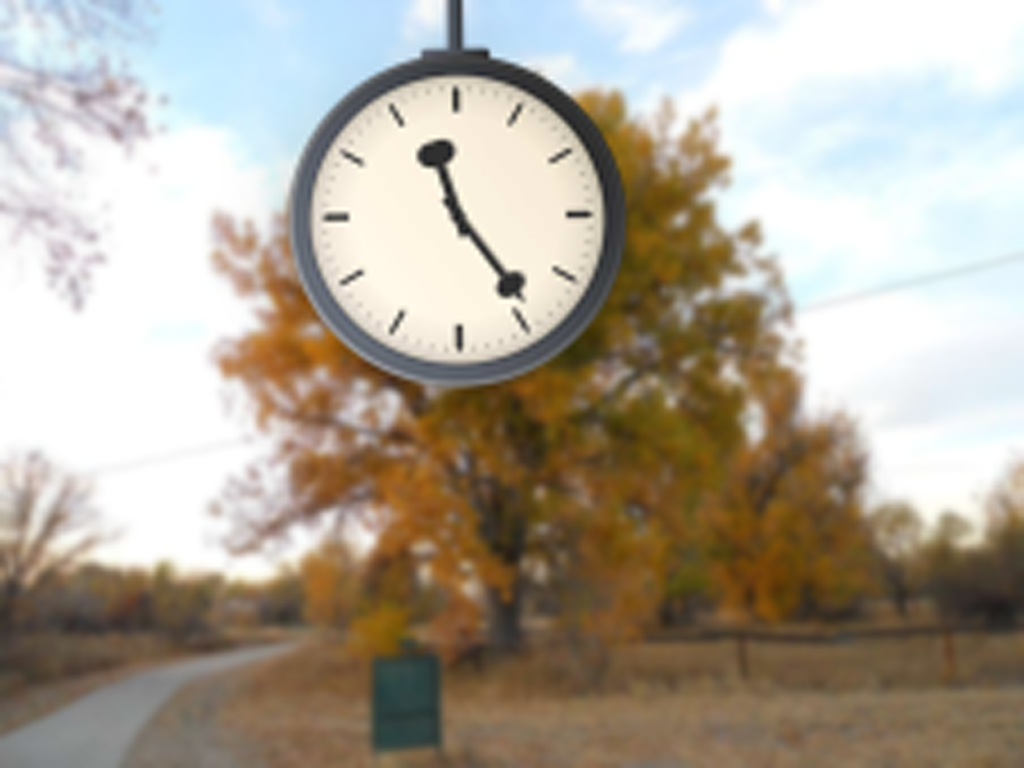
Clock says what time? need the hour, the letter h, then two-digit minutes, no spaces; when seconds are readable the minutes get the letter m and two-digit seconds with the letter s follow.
11h24
